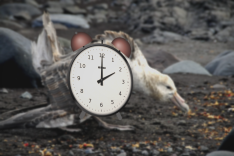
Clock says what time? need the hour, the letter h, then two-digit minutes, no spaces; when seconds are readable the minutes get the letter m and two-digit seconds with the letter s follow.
2h00
